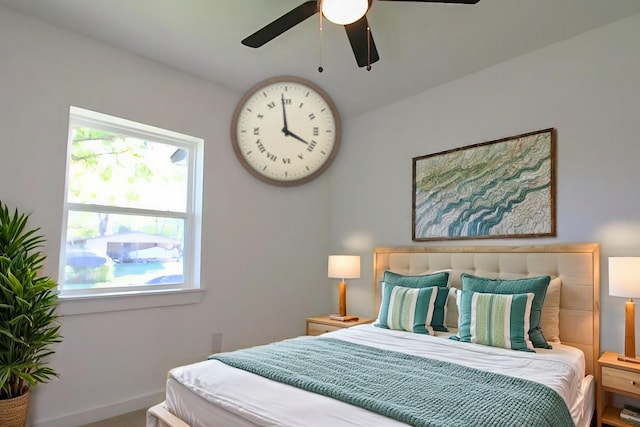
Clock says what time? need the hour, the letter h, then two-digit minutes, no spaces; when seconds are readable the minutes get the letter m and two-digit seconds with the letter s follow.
3h59
